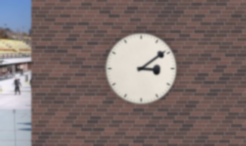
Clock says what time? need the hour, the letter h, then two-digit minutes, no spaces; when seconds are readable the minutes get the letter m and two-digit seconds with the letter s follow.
3h09
